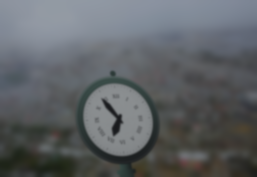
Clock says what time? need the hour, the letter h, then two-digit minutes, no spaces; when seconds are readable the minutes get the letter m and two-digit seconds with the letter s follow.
6h54
